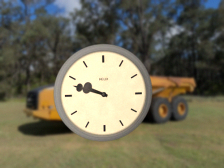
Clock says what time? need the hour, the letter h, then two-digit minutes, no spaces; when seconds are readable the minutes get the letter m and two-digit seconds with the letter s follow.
9h48
